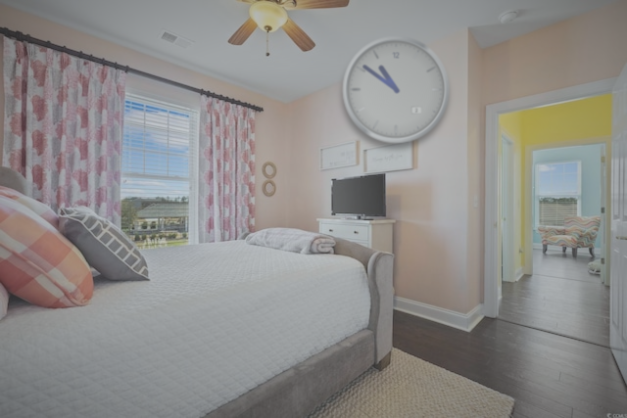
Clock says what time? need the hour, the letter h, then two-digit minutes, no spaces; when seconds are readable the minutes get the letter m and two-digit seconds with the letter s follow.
10h51
